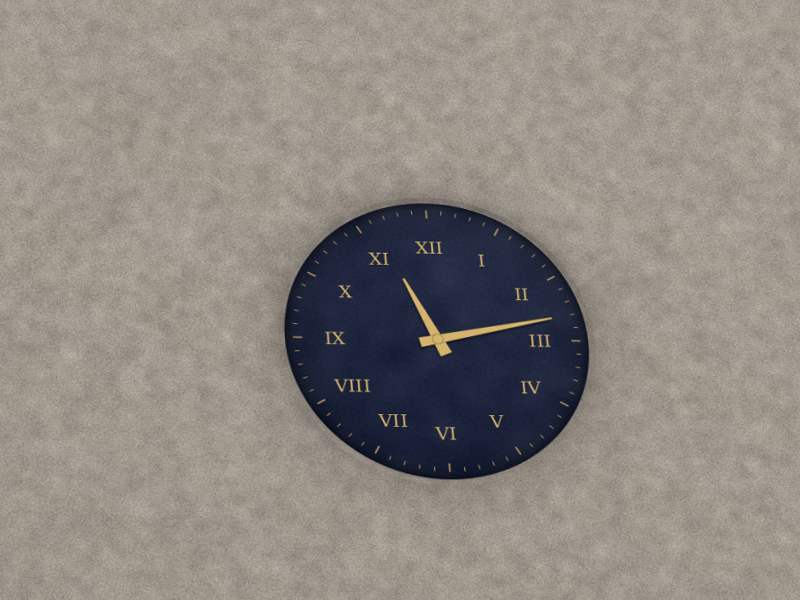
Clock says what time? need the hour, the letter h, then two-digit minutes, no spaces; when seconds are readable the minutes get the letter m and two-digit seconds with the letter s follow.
11h13
